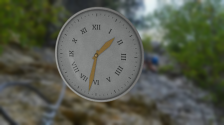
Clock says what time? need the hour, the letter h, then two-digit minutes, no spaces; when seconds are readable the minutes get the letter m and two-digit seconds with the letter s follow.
1h32
